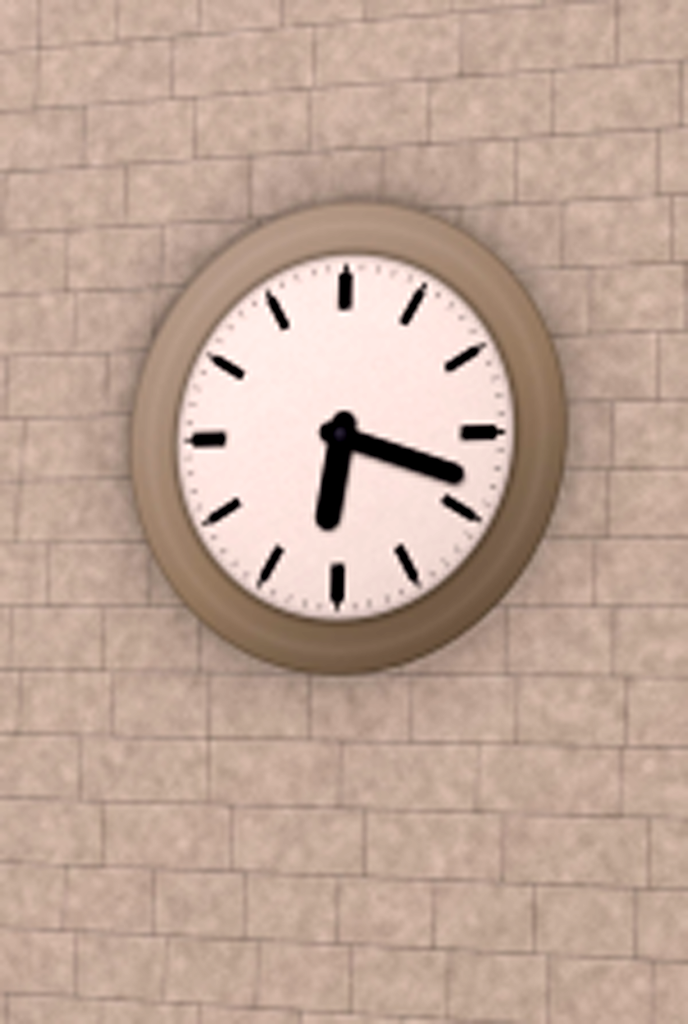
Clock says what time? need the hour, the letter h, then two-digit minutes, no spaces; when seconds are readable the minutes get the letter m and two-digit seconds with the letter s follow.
6h18
